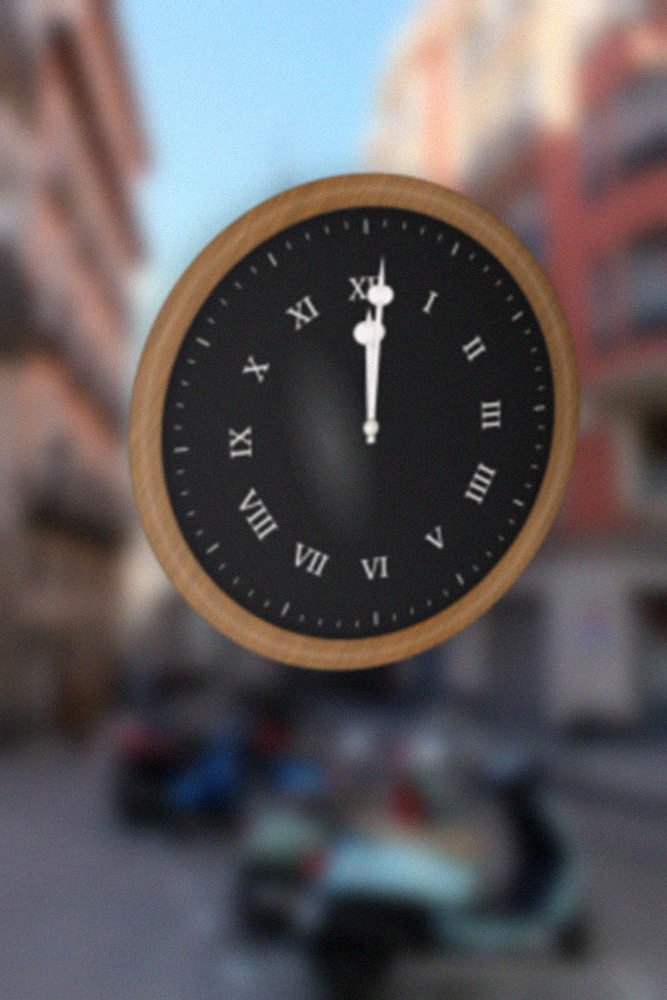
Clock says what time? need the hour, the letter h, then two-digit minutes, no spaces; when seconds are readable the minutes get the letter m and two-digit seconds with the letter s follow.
12h01
